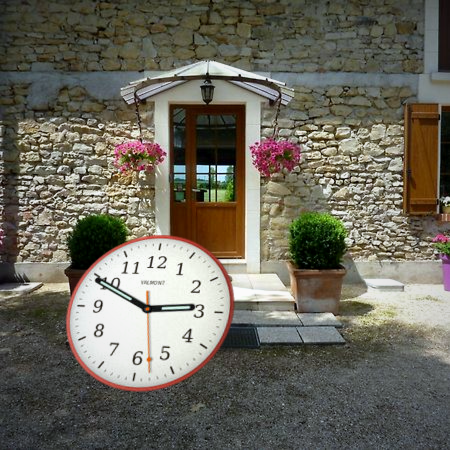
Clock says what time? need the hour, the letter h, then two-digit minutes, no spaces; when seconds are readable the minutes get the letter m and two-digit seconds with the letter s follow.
2h49m28s
